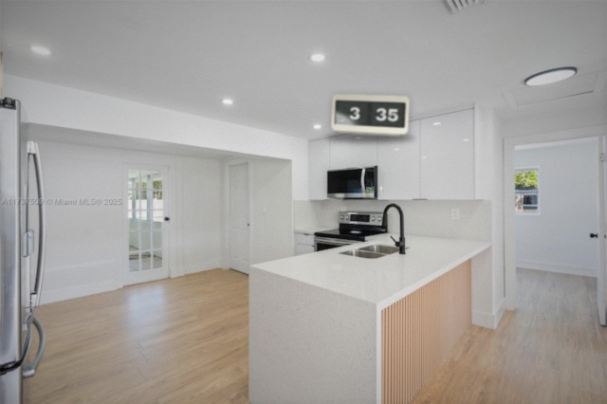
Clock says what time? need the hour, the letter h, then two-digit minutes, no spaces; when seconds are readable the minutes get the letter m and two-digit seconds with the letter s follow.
3h35
